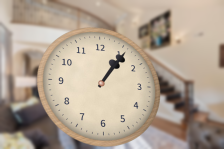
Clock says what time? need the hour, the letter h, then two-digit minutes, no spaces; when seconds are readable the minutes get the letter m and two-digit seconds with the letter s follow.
1h06
